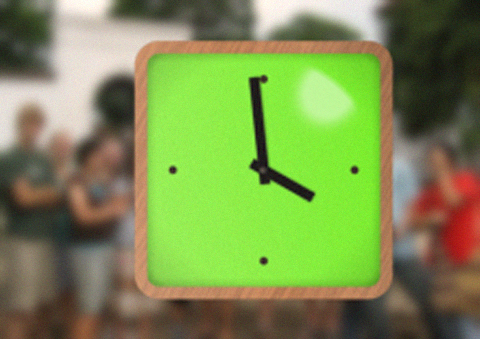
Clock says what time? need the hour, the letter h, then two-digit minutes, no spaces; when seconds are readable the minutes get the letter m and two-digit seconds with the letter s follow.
3h59
